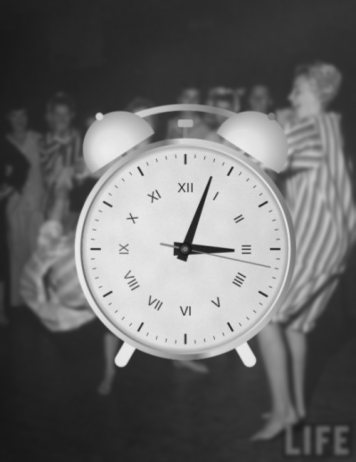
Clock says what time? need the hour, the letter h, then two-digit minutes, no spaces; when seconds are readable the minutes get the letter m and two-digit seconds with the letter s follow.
3h03m17s
